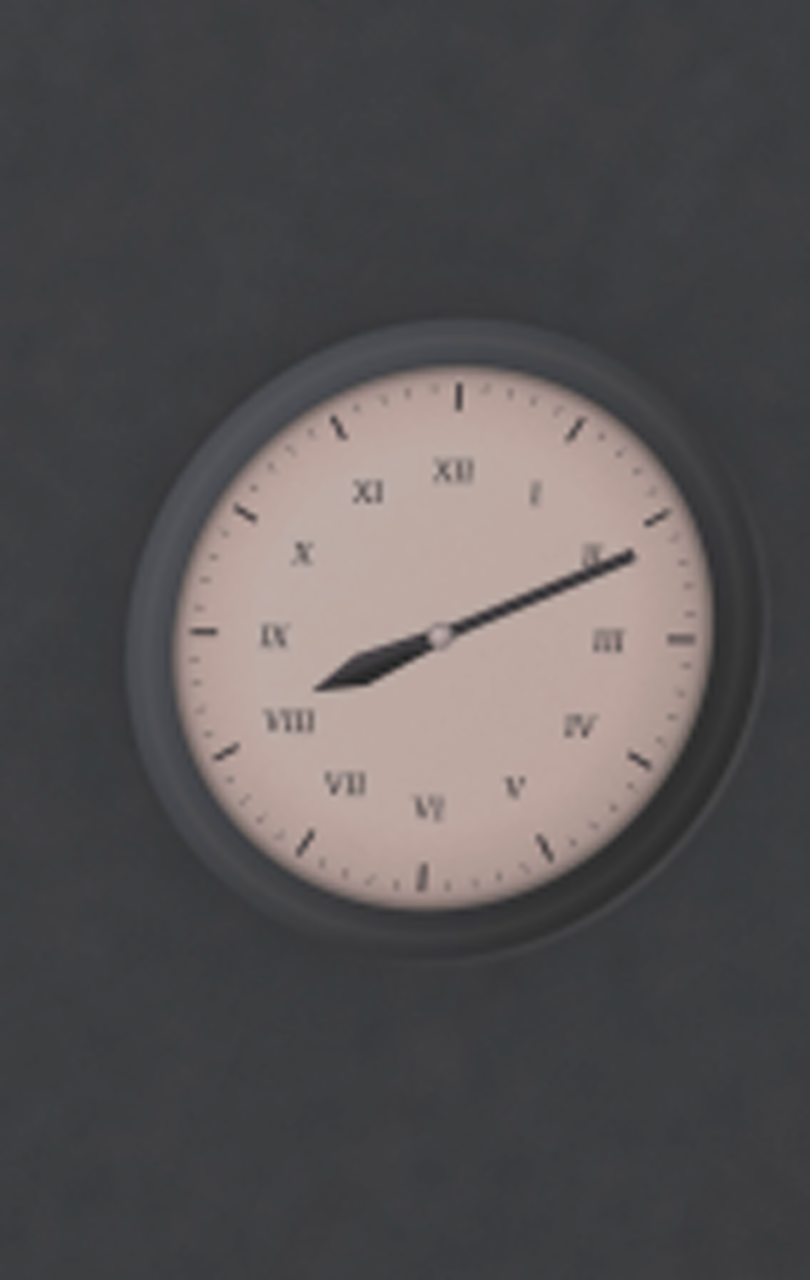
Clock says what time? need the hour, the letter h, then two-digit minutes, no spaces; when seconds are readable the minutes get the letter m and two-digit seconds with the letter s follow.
8h11
